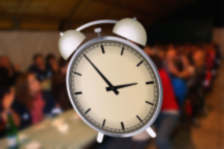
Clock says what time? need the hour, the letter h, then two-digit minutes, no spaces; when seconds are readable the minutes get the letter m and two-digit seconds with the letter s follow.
2h55
